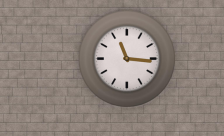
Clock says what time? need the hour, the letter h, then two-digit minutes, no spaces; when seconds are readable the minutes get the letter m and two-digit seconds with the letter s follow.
11h16
